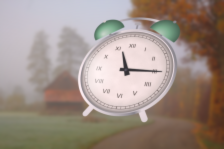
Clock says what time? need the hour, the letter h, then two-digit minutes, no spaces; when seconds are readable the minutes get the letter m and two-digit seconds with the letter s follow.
11h15
